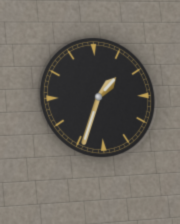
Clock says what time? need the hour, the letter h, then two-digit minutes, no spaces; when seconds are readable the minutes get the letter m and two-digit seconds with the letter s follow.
1h34
